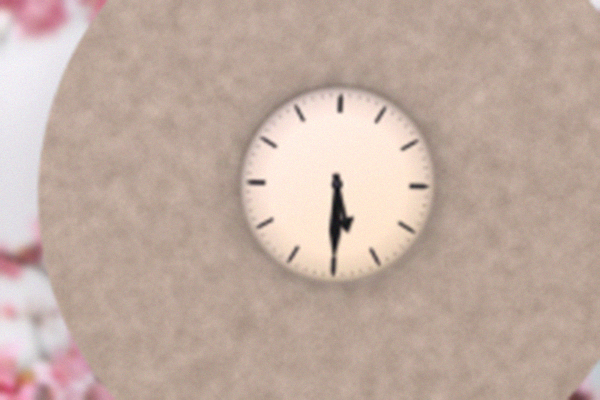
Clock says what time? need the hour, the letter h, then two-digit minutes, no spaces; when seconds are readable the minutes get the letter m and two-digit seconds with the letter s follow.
5h30
